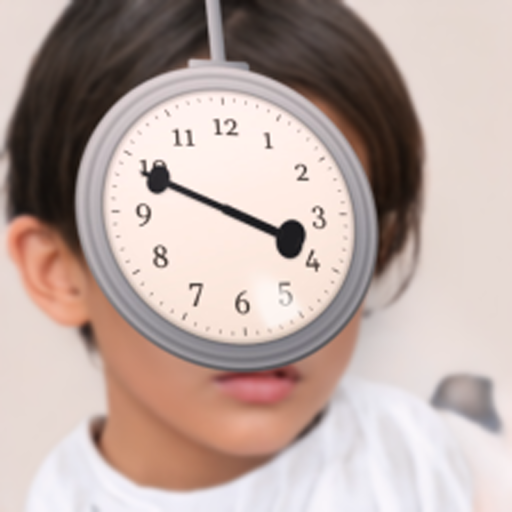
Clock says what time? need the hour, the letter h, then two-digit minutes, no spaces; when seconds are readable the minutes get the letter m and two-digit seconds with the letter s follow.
3h49
